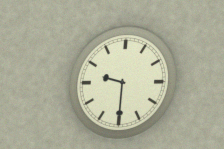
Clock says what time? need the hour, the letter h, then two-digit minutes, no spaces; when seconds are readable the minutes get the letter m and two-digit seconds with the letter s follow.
9h30
